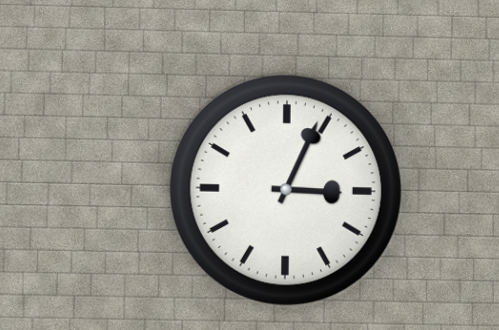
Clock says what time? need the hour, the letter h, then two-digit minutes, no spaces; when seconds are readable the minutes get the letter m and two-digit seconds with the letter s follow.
3h04
